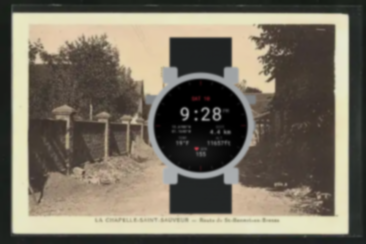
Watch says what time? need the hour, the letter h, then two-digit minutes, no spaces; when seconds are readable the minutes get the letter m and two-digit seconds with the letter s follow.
9h28
